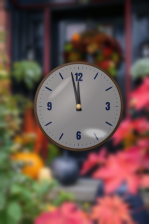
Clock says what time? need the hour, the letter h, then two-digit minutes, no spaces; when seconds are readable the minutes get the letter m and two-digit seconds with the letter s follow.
11h58
